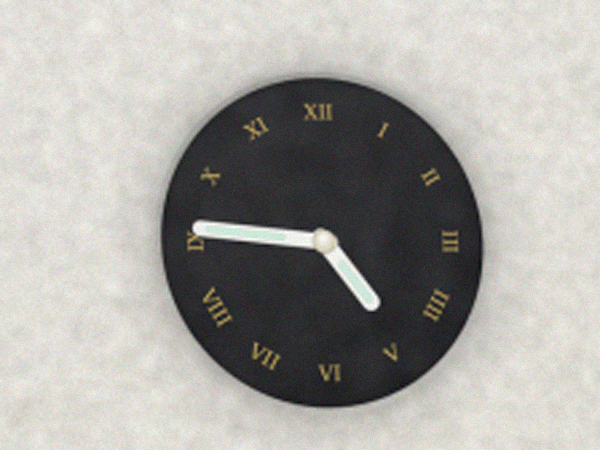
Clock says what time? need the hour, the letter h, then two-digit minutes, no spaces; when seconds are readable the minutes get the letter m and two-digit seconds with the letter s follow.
4h46
